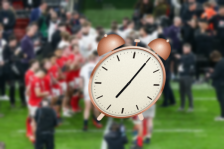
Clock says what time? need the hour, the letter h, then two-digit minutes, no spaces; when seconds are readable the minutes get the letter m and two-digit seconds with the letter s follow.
7h05
